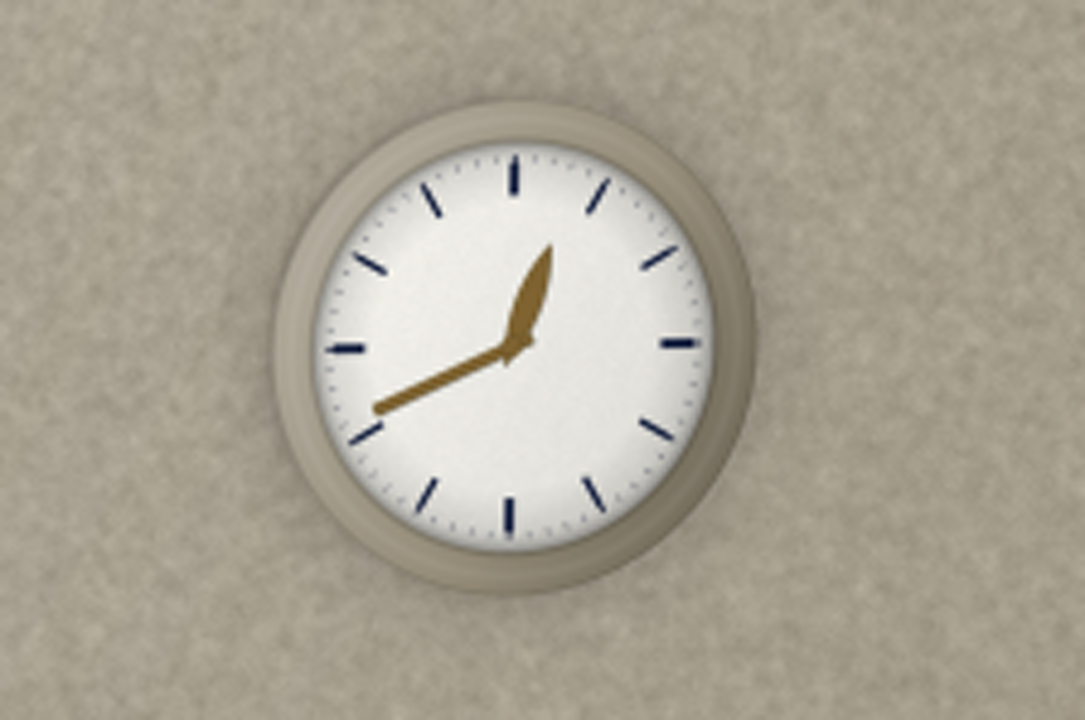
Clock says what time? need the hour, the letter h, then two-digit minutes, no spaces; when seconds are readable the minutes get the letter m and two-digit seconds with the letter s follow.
12h41
